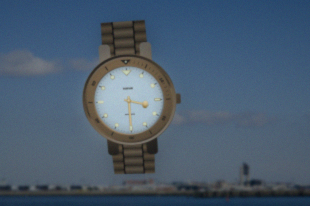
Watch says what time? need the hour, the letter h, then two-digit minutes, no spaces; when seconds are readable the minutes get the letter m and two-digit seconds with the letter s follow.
3h30
